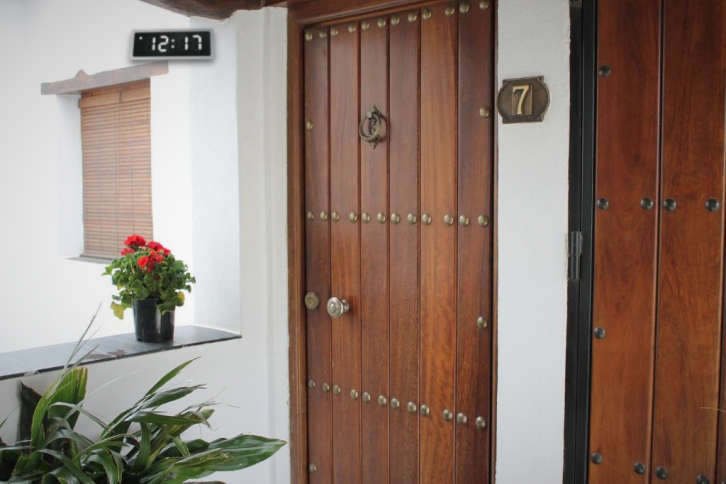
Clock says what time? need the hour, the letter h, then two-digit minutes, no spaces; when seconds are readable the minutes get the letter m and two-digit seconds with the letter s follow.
12h17
